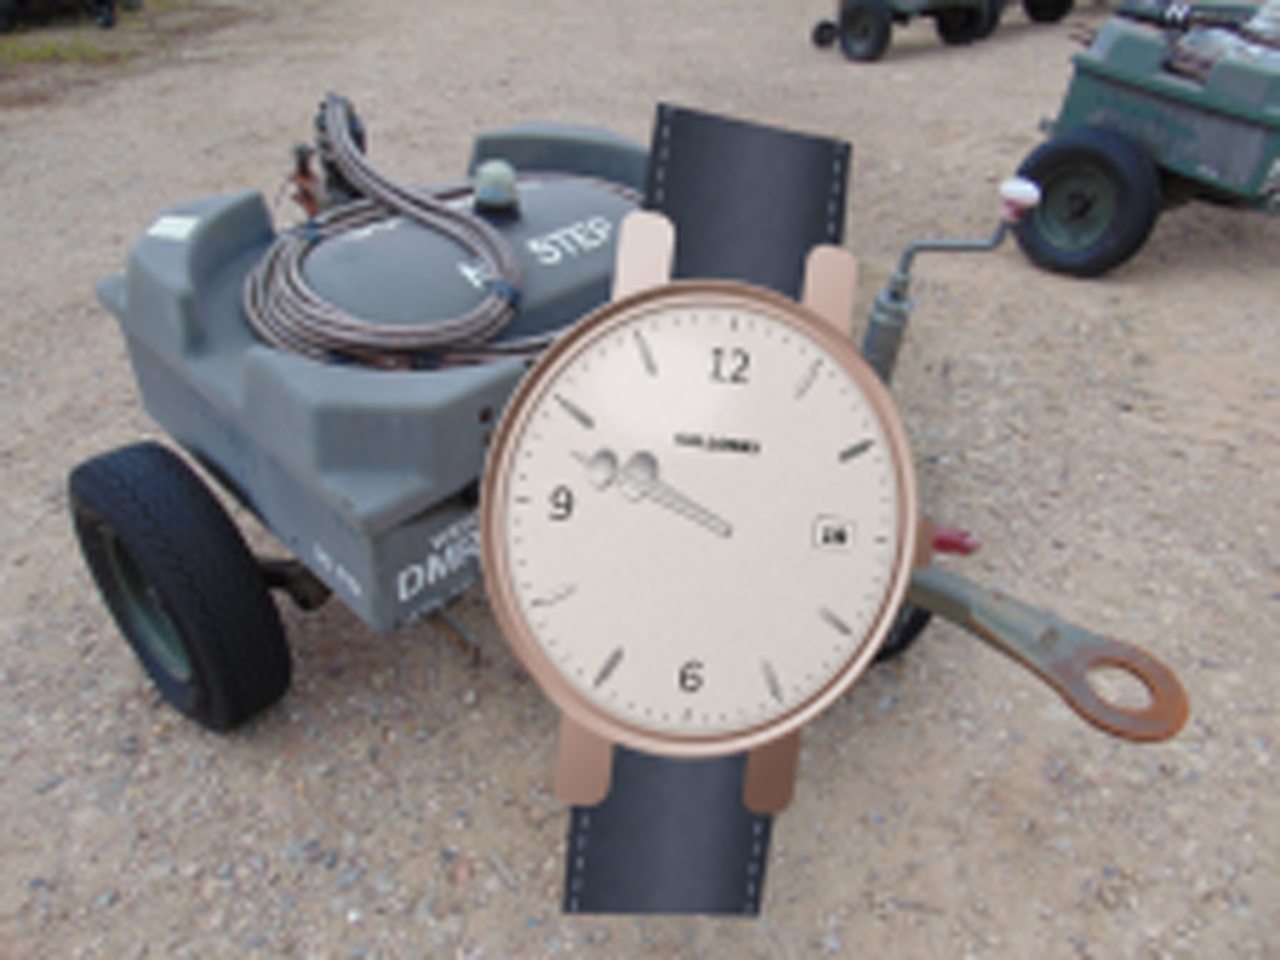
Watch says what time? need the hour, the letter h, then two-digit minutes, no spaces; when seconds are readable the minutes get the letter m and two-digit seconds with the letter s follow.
9h48
